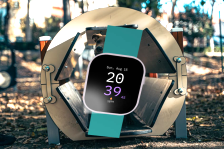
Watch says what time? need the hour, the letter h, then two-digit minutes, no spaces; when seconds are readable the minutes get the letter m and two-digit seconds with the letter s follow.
20h39
